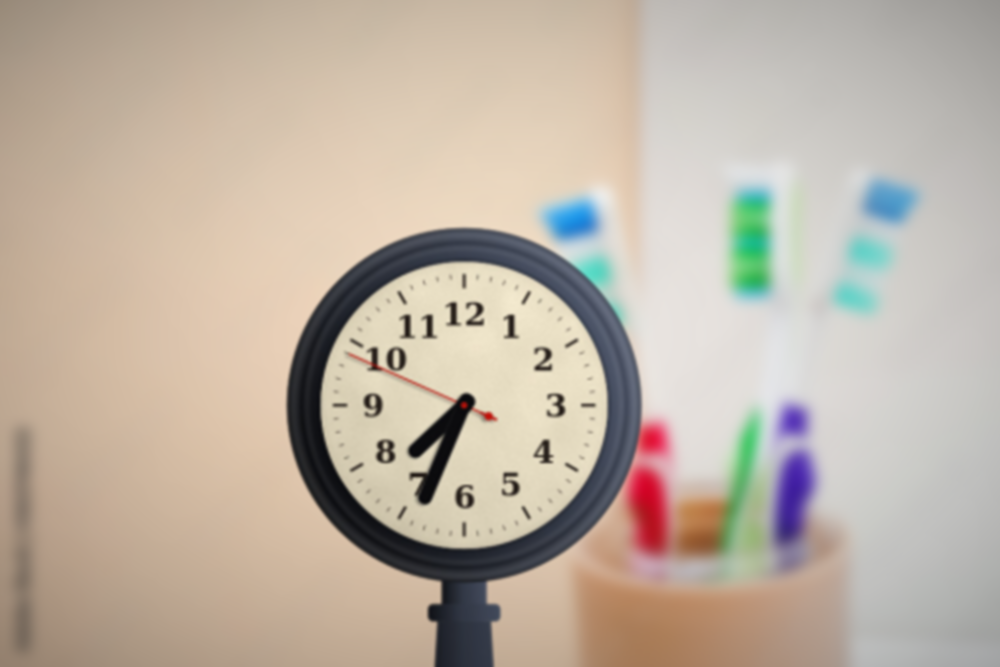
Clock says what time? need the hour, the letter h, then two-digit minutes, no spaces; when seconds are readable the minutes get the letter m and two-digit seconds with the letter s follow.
7h33m49s
